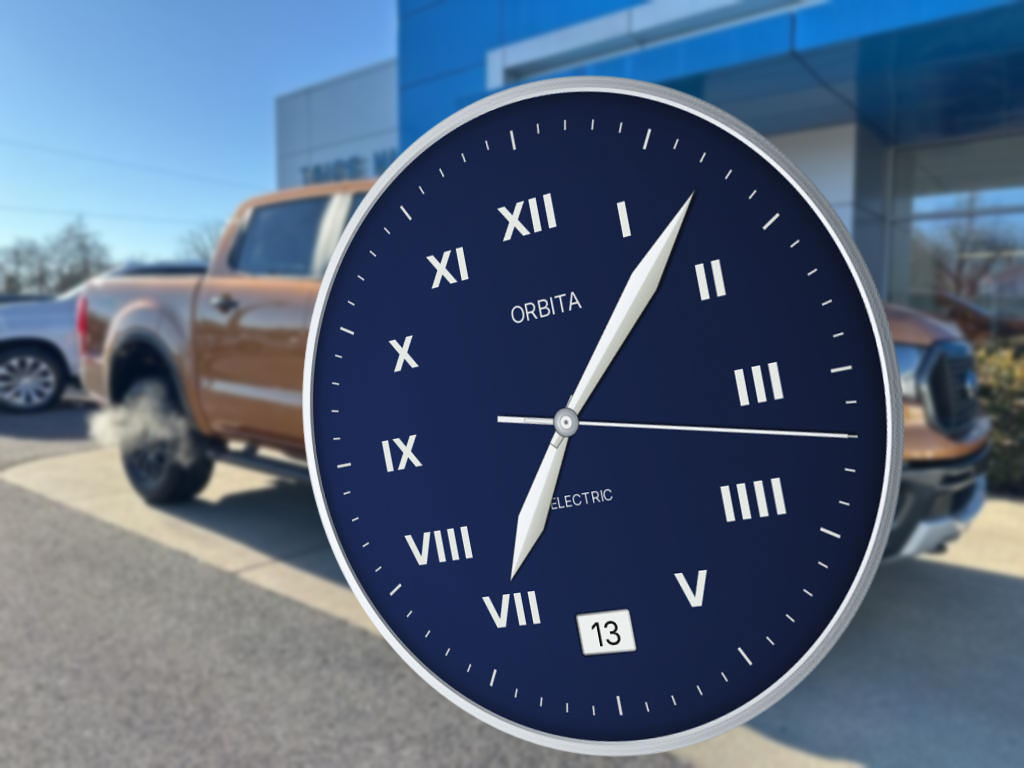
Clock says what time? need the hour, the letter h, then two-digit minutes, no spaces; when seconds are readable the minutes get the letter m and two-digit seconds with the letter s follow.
7h07m17s
